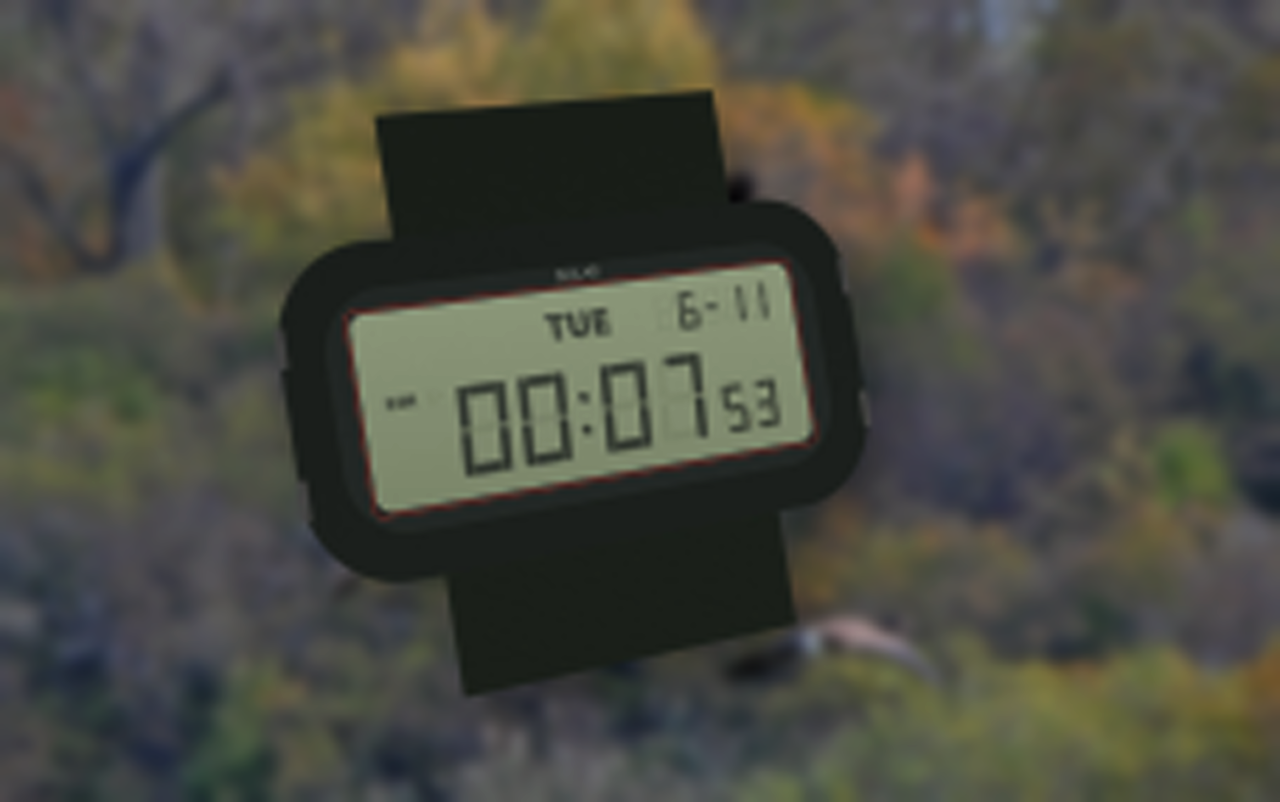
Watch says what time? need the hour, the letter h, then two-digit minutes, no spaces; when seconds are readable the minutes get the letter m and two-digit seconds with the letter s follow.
0h07m53s
